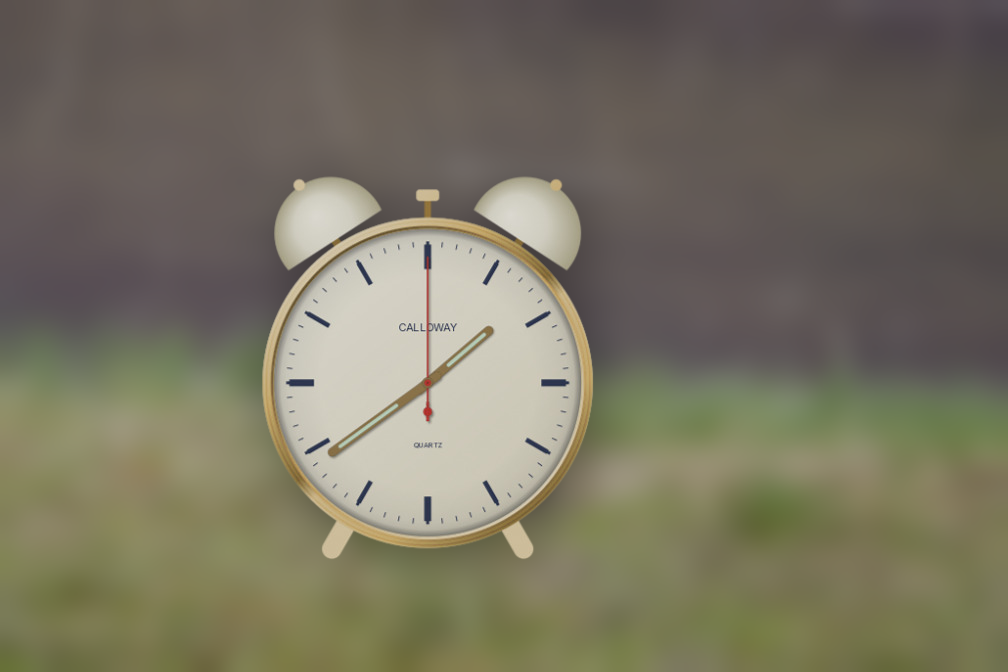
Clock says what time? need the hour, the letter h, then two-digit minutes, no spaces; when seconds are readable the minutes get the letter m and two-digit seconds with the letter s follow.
1h39m00s
